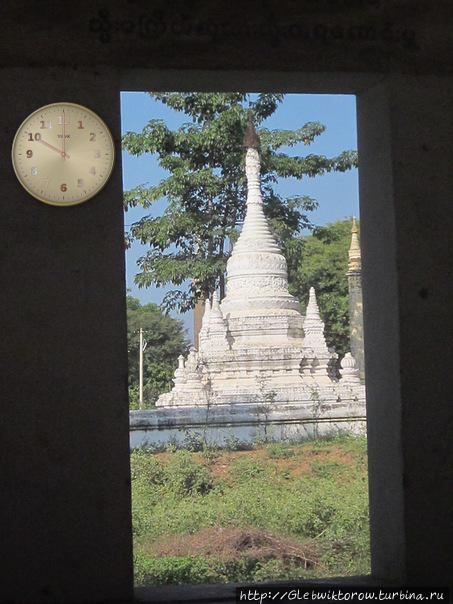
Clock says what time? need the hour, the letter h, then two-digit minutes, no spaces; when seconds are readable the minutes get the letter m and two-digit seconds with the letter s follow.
10h00
